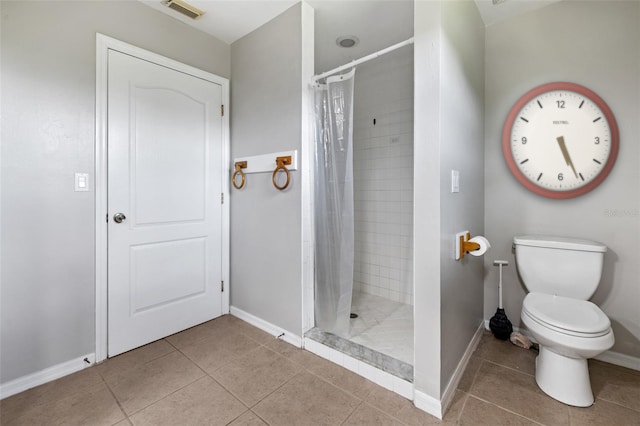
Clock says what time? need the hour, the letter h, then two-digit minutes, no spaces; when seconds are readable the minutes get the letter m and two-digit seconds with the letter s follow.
5h26
